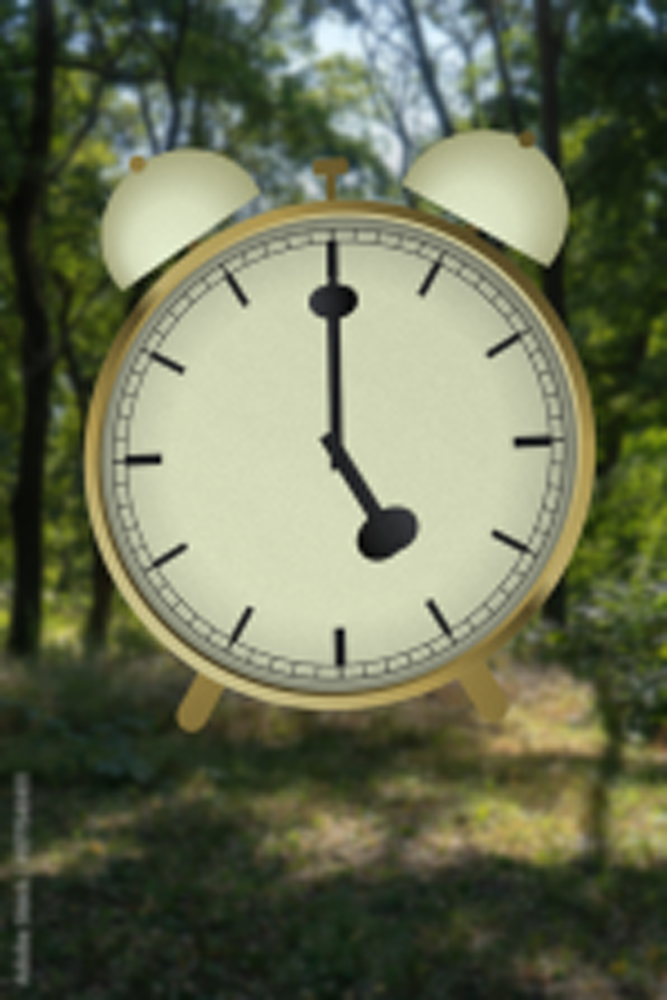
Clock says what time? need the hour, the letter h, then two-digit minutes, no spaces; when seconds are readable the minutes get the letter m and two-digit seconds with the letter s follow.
5h00
